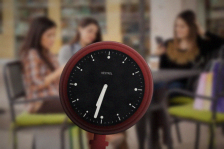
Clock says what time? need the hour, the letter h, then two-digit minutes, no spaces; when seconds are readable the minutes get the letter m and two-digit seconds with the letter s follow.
6h32
